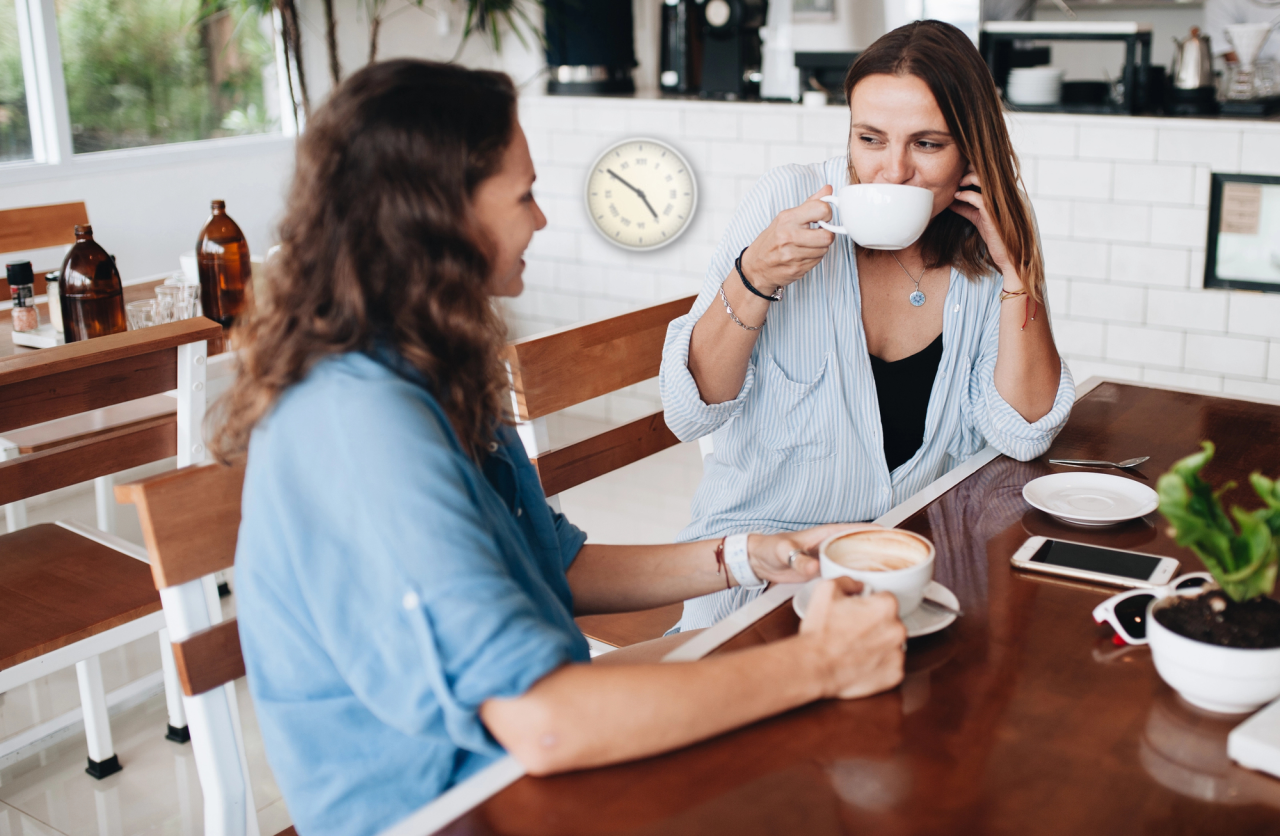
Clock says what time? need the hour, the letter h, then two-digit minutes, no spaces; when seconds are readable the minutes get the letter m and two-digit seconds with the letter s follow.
4h51
